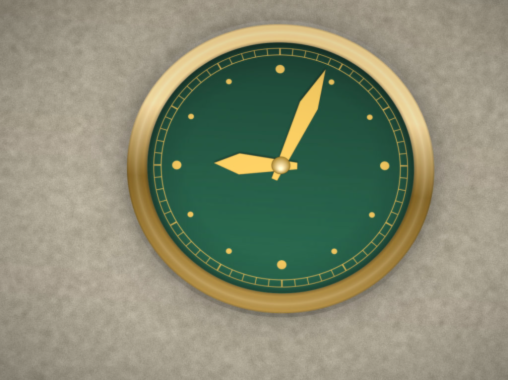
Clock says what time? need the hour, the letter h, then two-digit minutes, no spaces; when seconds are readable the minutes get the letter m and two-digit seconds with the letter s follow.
9h04
